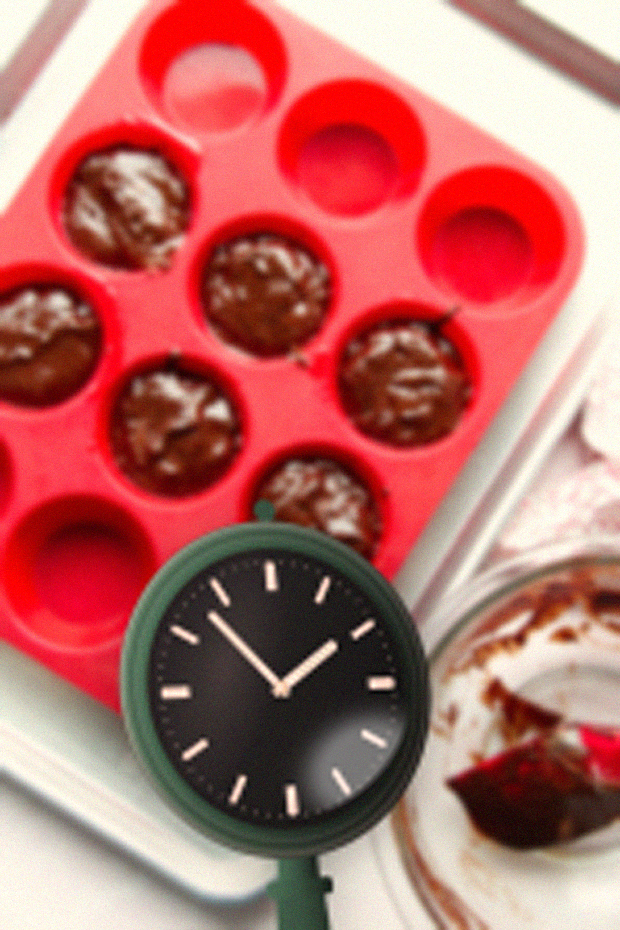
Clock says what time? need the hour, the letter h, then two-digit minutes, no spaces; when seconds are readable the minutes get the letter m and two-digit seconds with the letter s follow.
1h53
